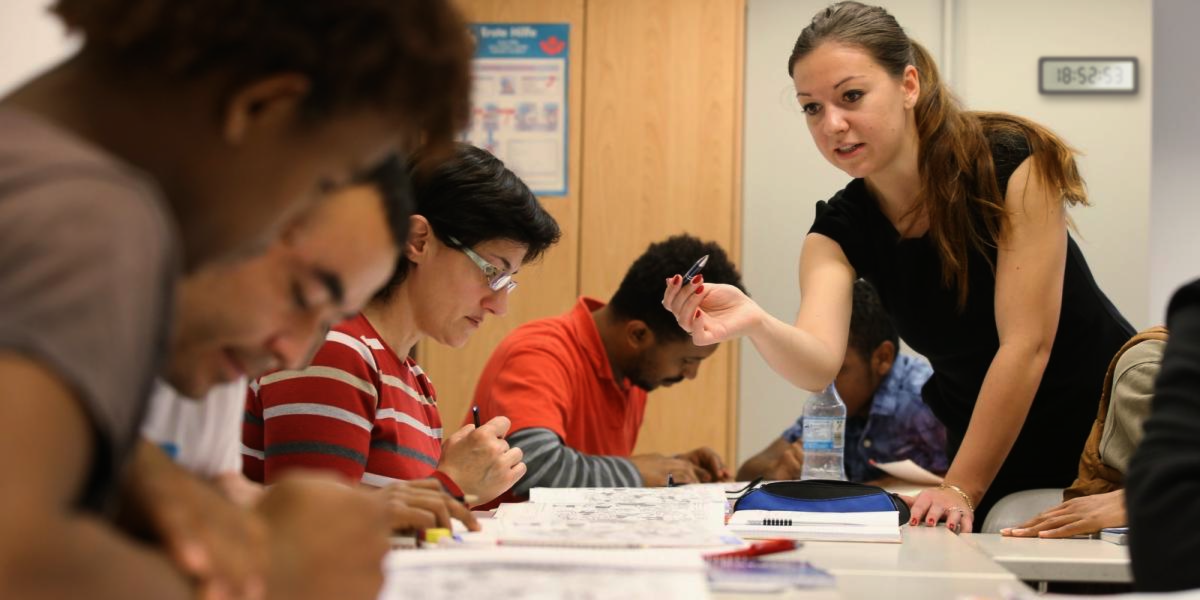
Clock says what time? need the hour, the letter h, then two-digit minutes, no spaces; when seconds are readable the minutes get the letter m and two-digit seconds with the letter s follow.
18h52m53s
